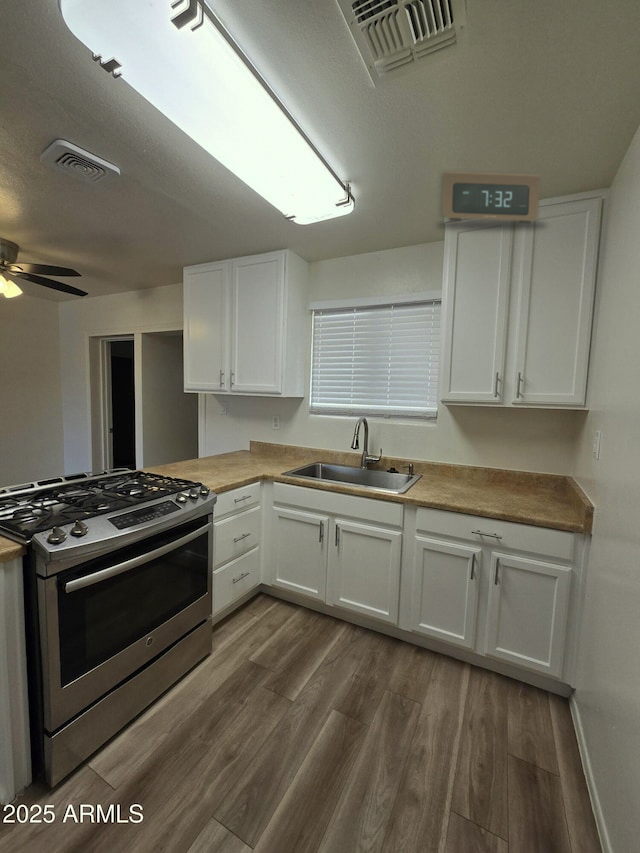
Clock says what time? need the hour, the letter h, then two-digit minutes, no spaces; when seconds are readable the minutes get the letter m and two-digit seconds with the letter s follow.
7h32
